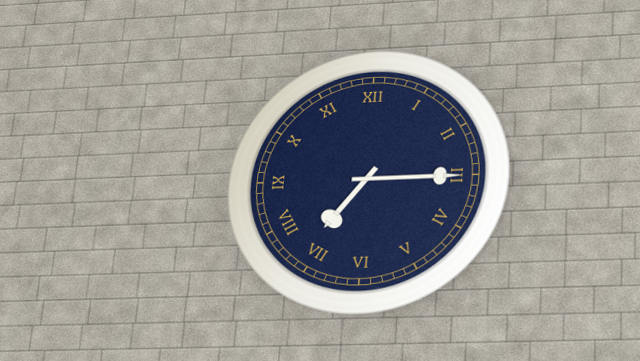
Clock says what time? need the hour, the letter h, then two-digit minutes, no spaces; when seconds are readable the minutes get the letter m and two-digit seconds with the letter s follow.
7h15
